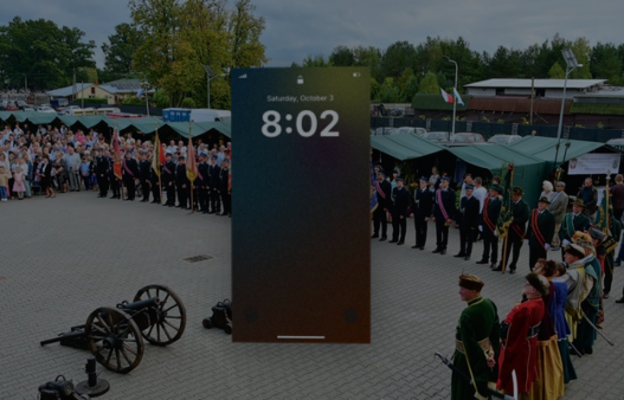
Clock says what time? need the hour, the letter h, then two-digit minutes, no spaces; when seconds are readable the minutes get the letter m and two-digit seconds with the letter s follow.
8h02
